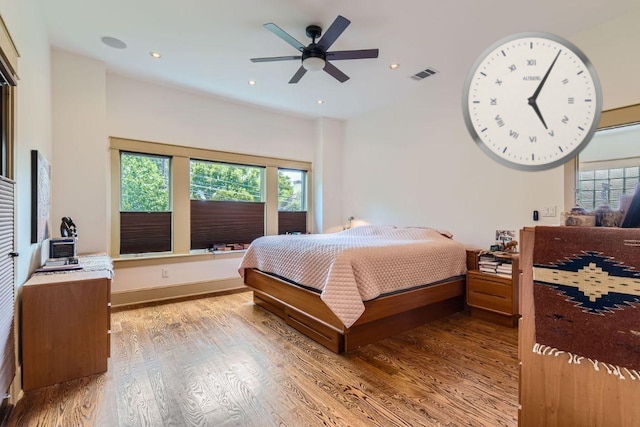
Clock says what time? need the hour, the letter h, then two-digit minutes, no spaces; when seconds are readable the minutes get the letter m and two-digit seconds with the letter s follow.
5h05
